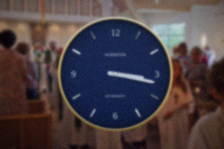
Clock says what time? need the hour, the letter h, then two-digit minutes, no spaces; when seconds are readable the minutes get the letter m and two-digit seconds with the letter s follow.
3h17
